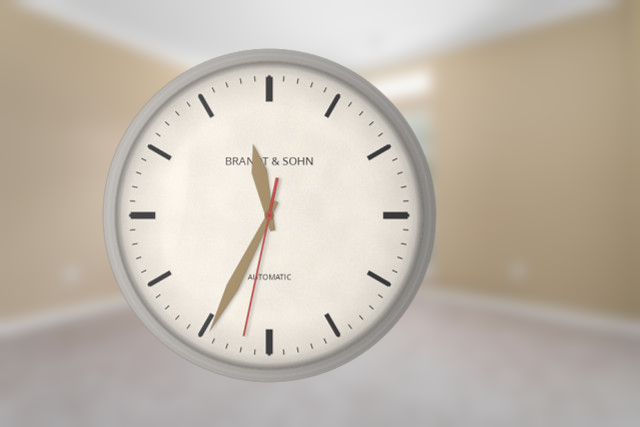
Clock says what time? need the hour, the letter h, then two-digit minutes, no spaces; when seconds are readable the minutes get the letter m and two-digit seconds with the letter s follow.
11h34m32s
